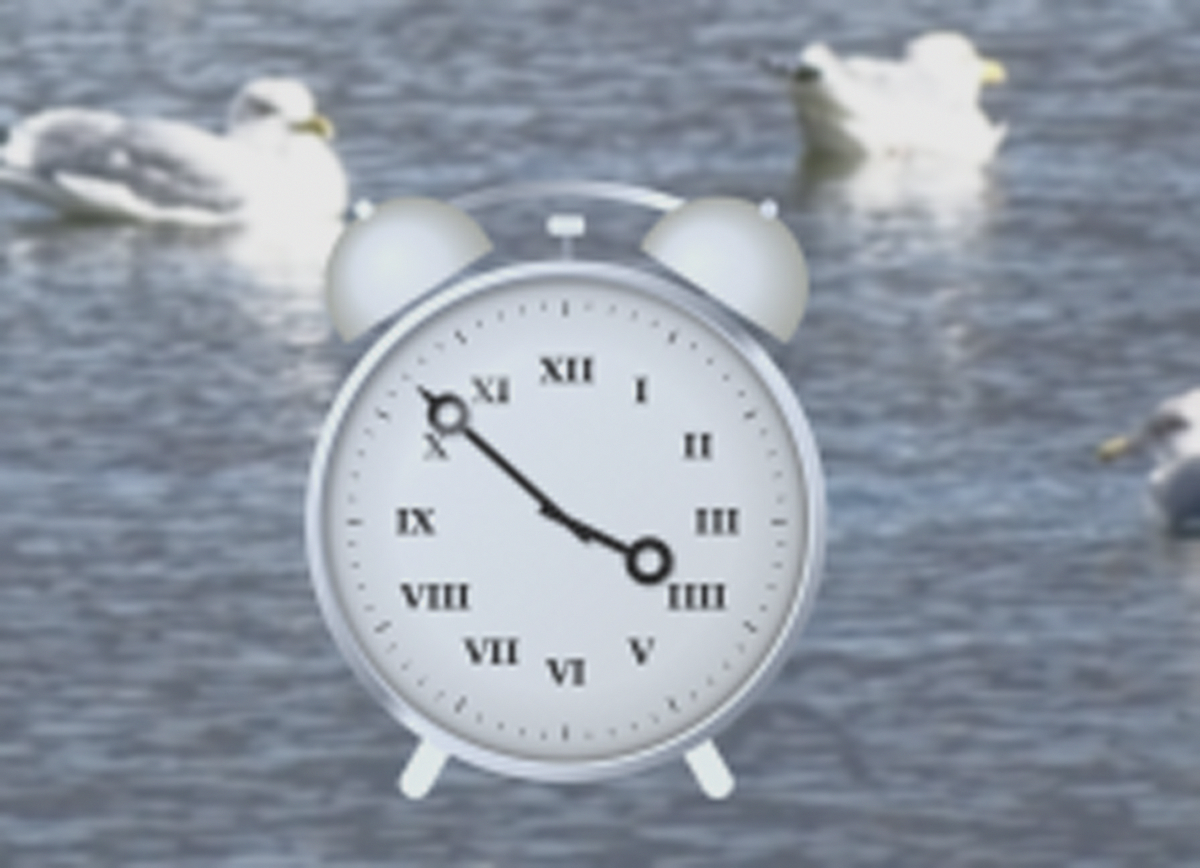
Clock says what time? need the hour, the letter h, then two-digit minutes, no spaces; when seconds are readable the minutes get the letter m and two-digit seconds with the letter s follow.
3h52
